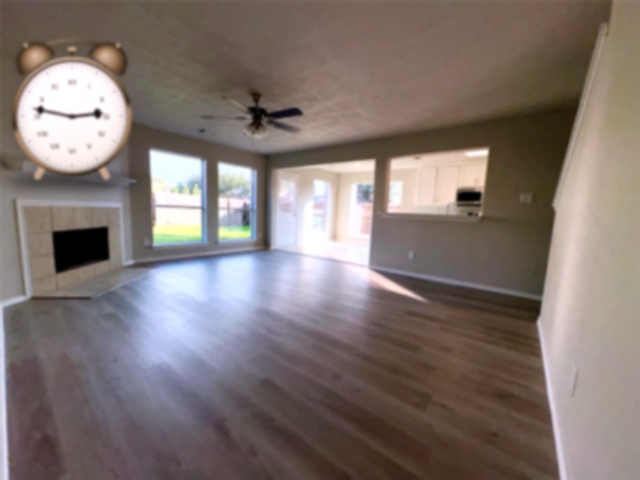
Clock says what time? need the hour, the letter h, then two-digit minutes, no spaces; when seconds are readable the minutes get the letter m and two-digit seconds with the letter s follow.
2h47
